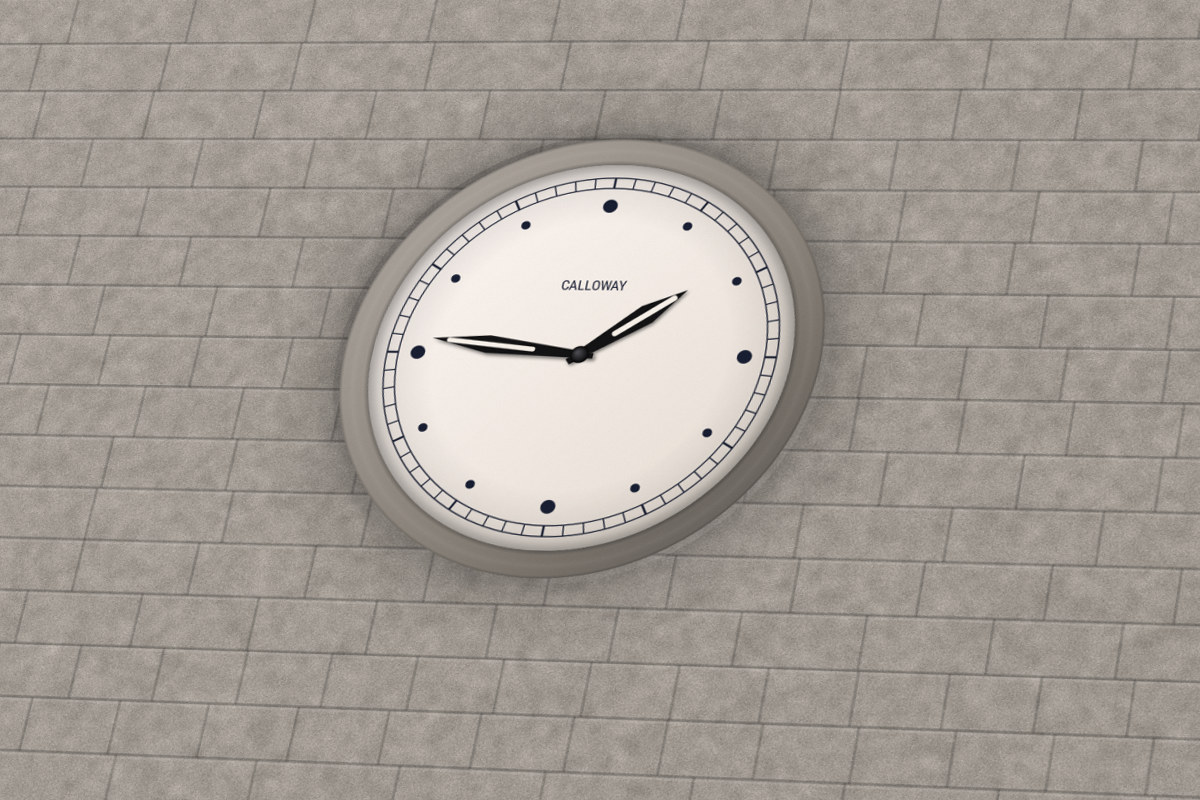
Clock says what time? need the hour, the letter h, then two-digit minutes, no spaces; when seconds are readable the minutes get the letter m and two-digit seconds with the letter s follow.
1h46
